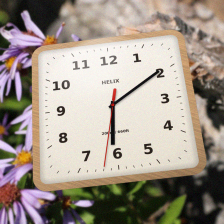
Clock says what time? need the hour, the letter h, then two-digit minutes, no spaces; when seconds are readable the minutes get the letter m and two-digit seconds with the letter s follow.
6h09m32s
